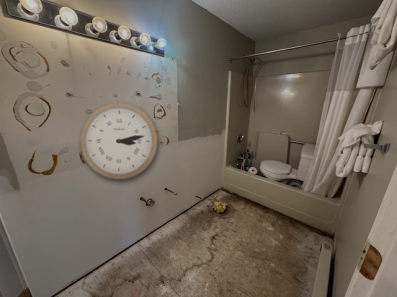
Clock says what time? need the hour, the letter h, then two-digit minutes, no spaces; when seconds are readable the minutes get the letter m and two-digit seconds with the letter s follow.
3h13
